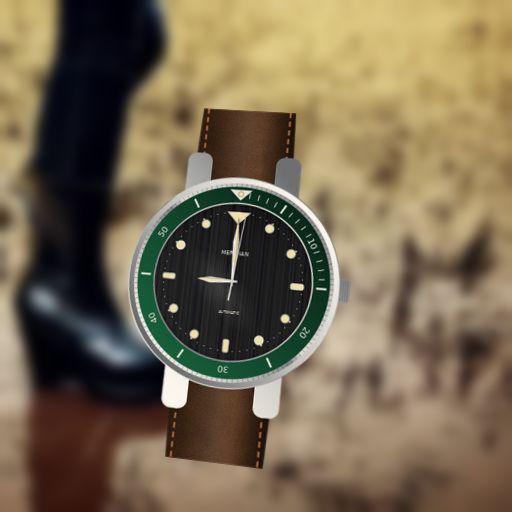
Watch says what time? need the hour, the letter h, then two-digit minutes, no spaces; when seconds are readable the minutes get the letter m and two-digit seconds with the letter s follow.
9h00m01s
